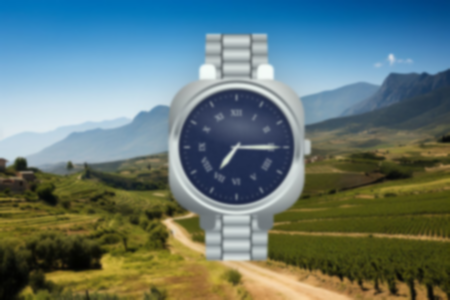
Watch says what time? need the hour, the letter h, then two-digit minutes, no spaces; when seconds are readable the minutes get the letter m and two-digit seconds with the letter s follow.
7h15
